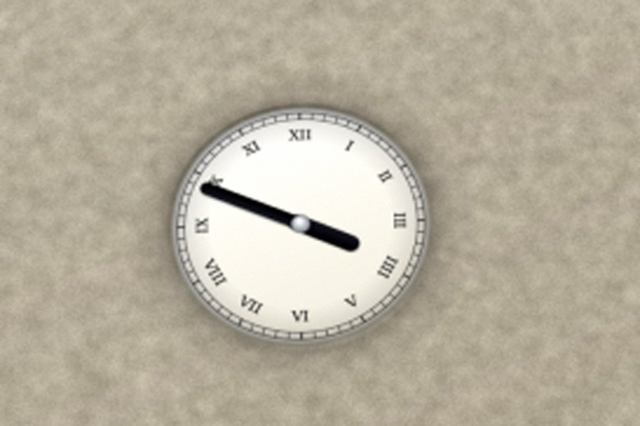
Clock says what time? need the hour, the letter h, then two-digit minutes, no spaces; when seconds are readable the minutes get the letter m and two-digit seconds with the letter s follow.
3h49
